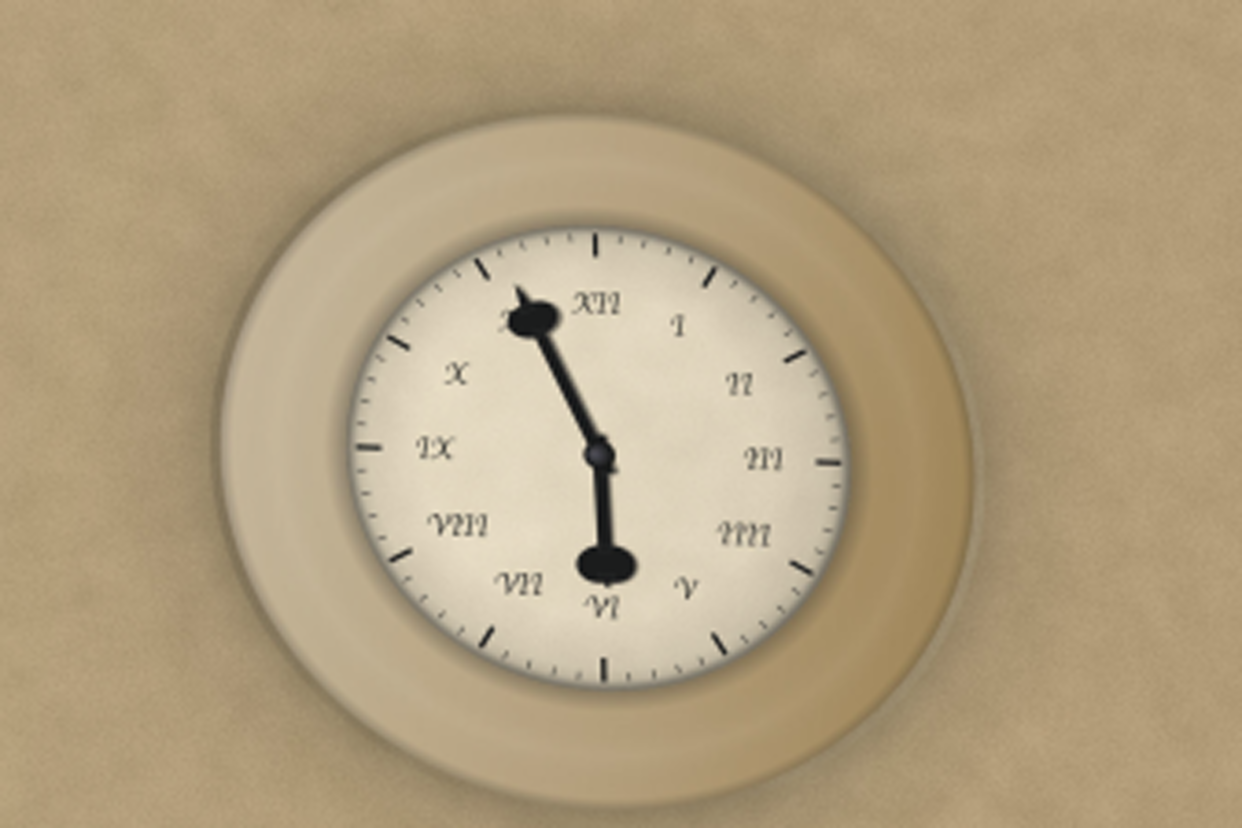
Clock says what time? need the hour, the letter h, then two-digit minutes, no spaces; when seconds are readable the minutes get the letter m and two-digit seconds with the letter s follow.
5h56
